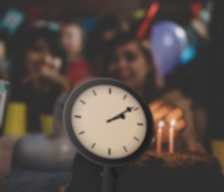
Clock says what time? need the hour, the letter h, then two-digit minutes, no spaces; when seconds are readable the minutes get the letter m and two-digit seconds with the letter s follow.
2h09
